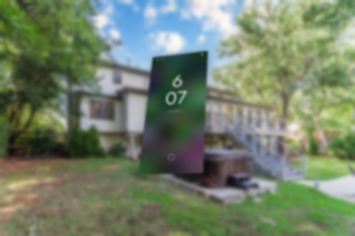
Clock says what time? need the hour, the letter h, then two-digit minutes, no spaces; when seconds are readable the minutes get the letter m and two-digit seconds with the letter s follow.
6h07
